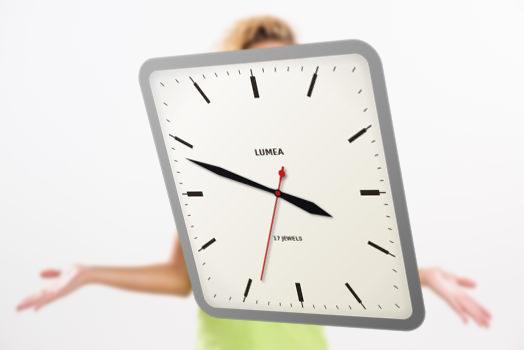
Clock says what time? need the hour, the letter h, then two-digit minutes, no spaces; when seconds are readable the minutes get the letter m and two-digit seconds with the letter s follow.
3h48m34s
